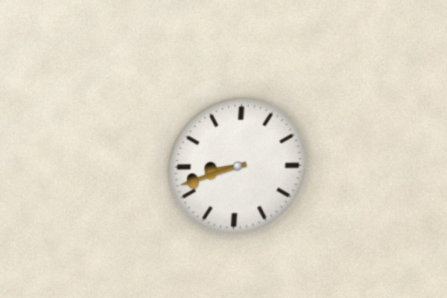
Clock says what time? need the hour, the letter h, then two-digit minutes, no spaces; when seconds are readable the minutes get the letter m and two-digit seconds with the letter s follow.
8h42
